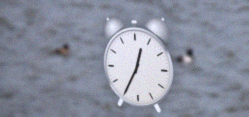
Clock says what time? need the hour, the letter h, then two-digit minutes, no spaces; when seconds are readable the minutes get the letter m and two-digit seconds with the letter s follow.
12h35
